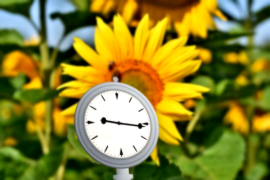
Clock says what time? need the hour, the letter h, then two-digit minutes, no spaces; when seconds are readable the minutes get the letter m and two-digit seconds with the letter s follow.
9h16
